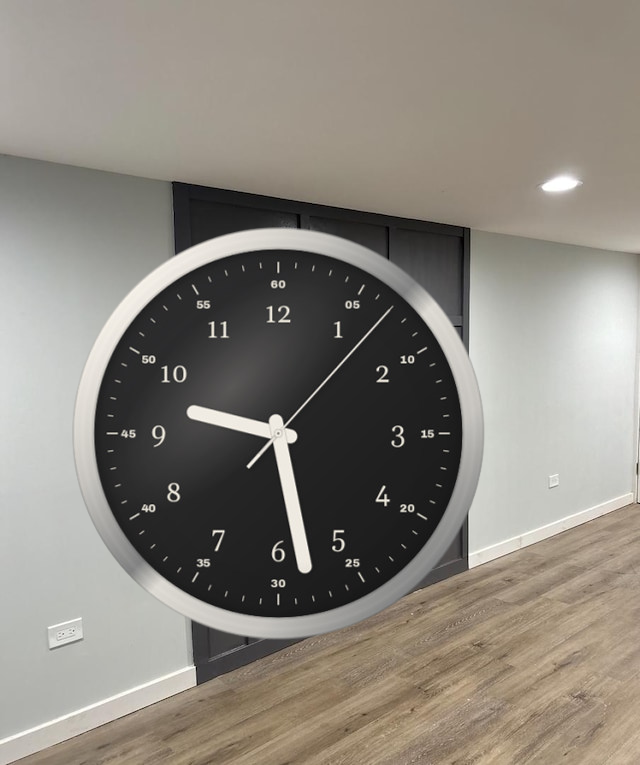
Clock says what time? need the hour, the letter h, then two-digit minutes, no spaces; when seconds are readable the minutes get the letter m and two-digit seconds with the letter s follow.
9h28m07s
